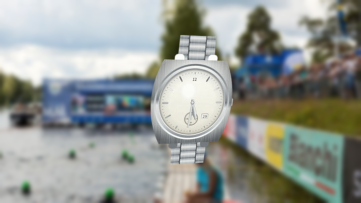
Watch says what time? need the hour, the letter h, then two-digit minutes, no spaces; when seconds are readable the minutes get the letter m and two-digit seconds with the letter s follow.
5h31
